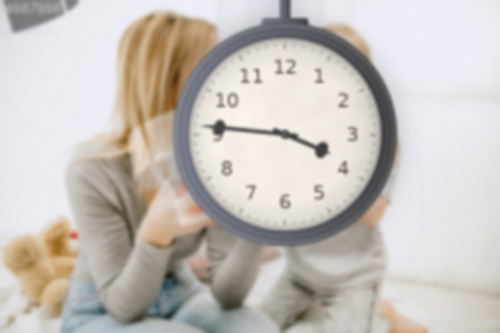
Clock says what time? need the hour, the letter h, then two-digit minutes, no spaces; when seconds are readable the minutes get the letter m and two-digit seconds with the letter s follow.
3h46
